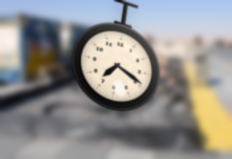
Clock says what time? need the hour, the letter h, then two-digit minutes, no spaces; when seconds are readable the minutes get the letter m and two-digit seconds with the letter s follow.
7h19
